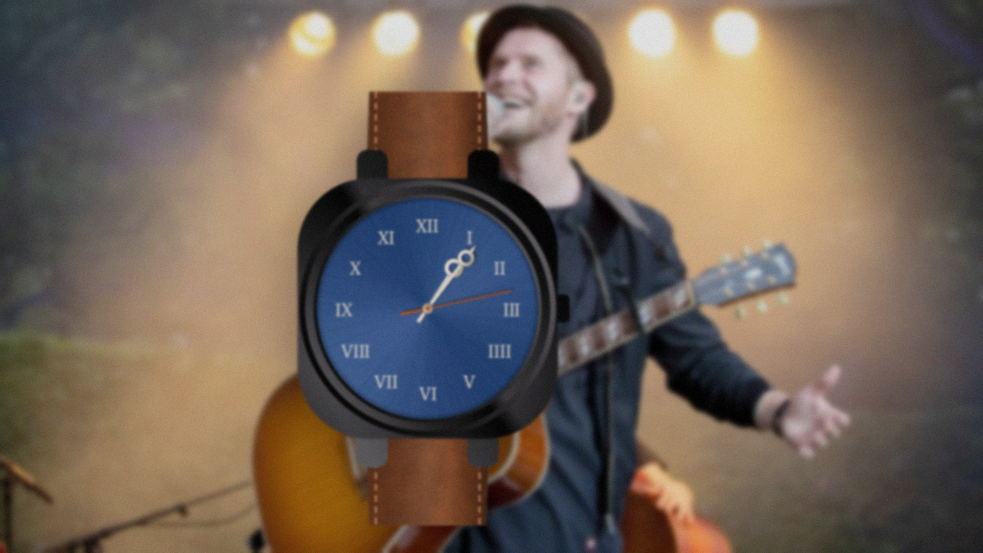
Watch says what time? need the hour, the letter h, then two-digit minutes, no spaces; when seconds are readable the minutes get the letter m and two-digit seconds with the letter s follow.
1h06m13s
